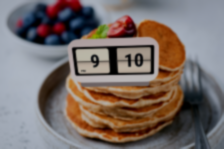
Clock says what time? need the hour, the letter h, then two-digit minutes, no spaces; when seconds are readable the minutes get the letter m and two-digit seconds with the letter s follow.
9h10
